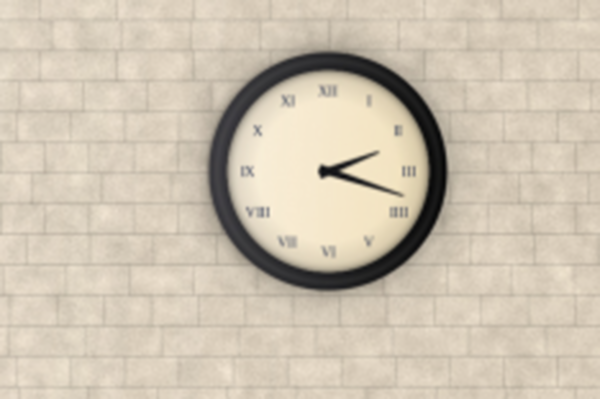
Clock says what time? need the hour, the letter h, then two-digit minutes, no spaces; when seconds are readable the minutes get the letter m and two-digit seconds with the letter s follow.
2h18
